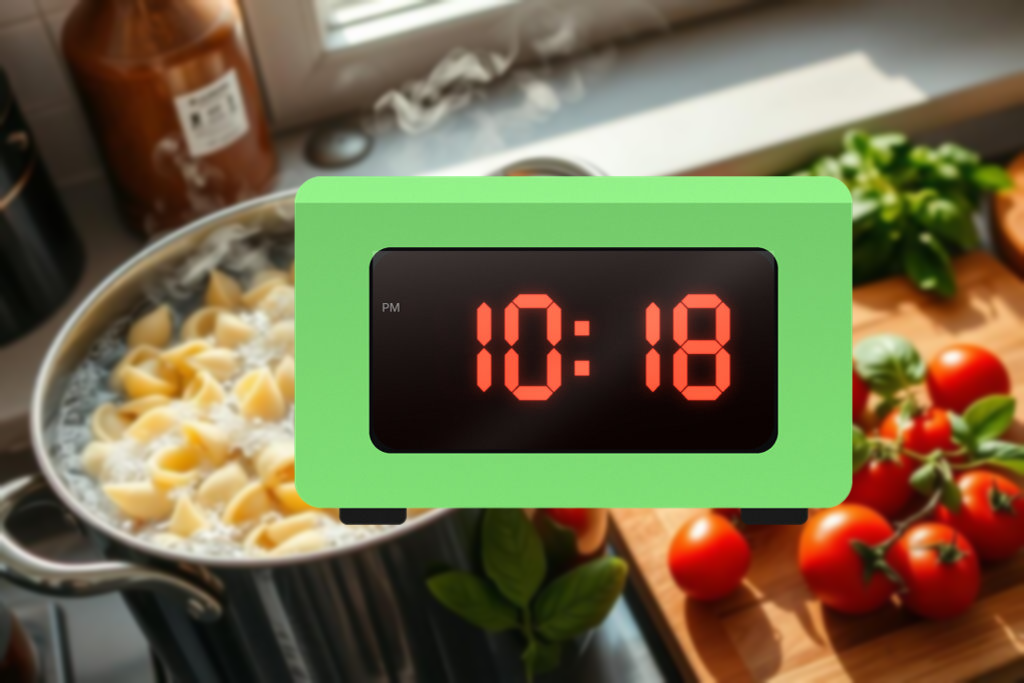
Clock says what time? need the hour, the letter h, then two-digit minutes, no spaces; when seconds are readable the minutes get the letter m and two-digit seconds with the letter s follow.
10h18
